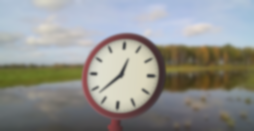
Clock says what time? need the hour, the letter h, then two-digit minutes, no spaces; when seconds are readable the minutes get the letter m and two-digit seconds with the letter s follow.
12h38
